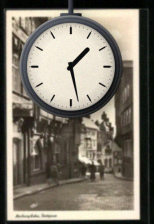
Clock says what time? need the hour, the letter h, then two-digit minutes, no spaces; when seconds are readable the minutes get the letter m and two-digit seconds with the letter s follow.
1h28
